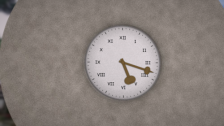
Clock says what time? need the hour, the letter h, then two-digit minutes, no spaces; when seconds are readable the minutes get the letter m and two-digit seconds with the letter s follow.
5h18
